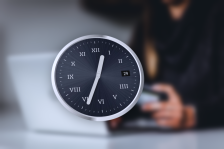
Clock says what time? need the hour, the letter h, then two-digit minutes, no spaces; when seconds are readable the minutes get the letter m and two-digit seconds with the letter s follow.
12h34
